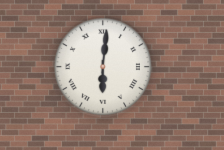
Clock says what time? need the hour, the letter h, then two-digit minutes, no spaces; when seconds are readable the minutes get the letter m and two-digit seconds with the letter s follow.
6h01
